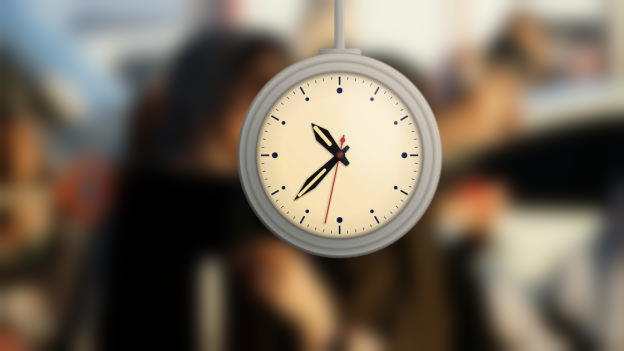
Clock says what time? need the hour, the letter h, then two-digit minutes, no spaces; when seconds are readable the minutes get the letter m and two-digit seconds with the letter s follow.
10h37m32s
